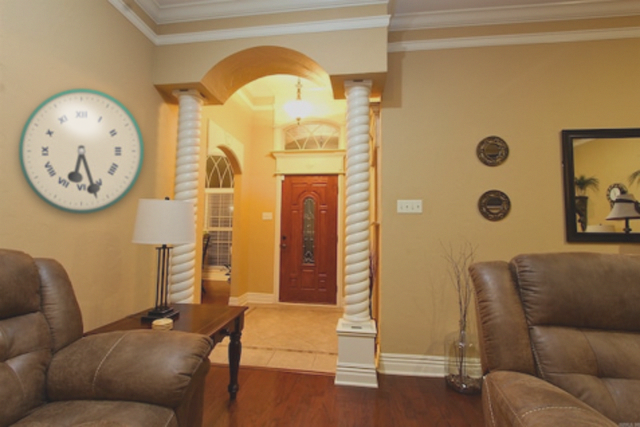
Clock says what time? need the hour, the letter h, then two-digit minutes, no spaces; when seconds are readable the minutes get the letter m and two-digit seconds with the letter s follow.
6h27
